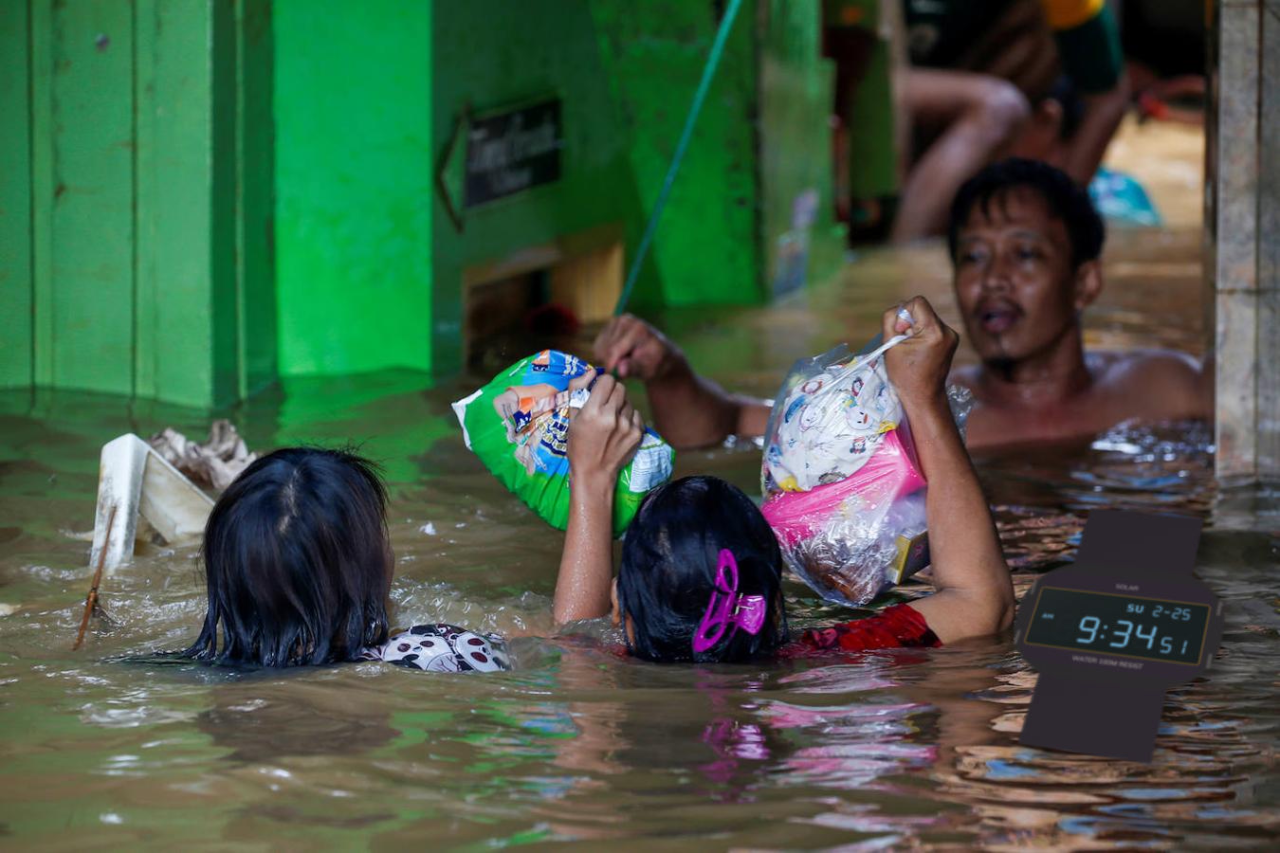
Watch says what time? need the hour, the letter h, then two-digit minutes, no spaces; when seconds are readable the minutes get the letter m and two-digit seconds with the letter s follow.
9h34m51s
